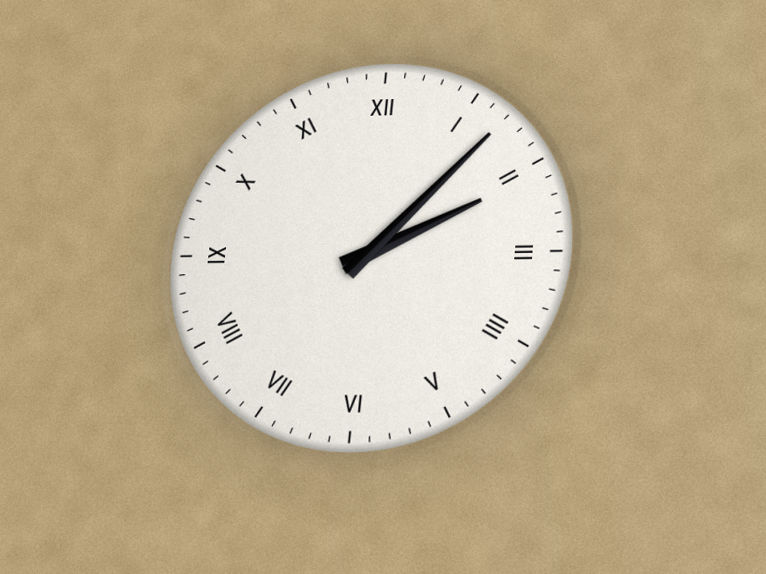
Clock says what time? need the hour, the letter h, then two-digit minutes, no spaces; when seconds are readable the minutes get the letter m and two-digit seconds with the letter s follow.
2h07
